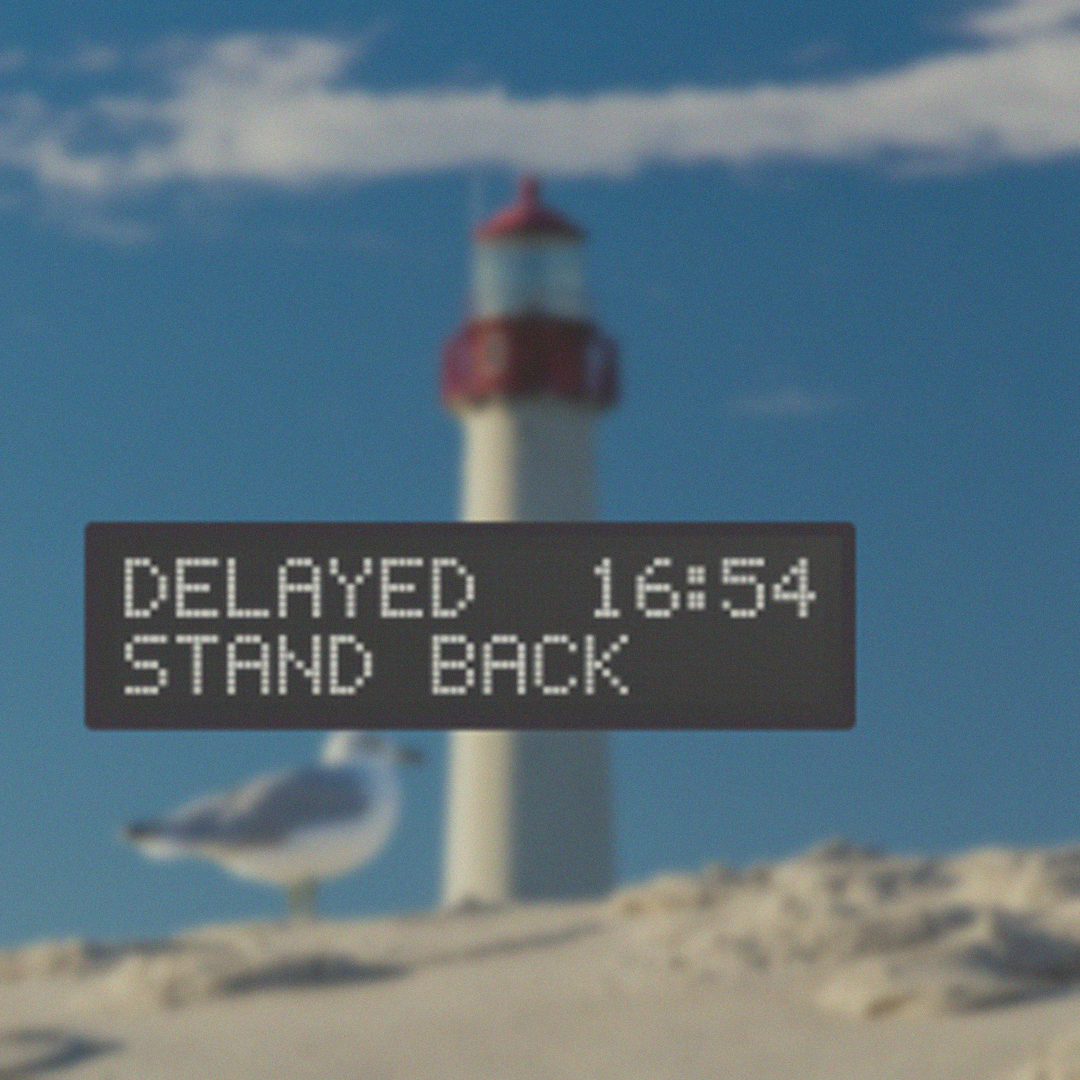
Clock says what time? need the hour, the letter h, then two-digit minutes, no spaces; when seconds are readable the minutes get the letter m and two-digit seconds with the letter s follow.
16h54
